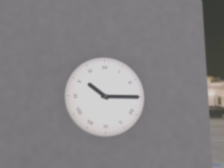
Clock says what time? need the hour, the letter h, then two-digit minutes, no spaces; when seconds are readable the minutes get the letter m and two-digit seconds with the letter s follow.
10h15
